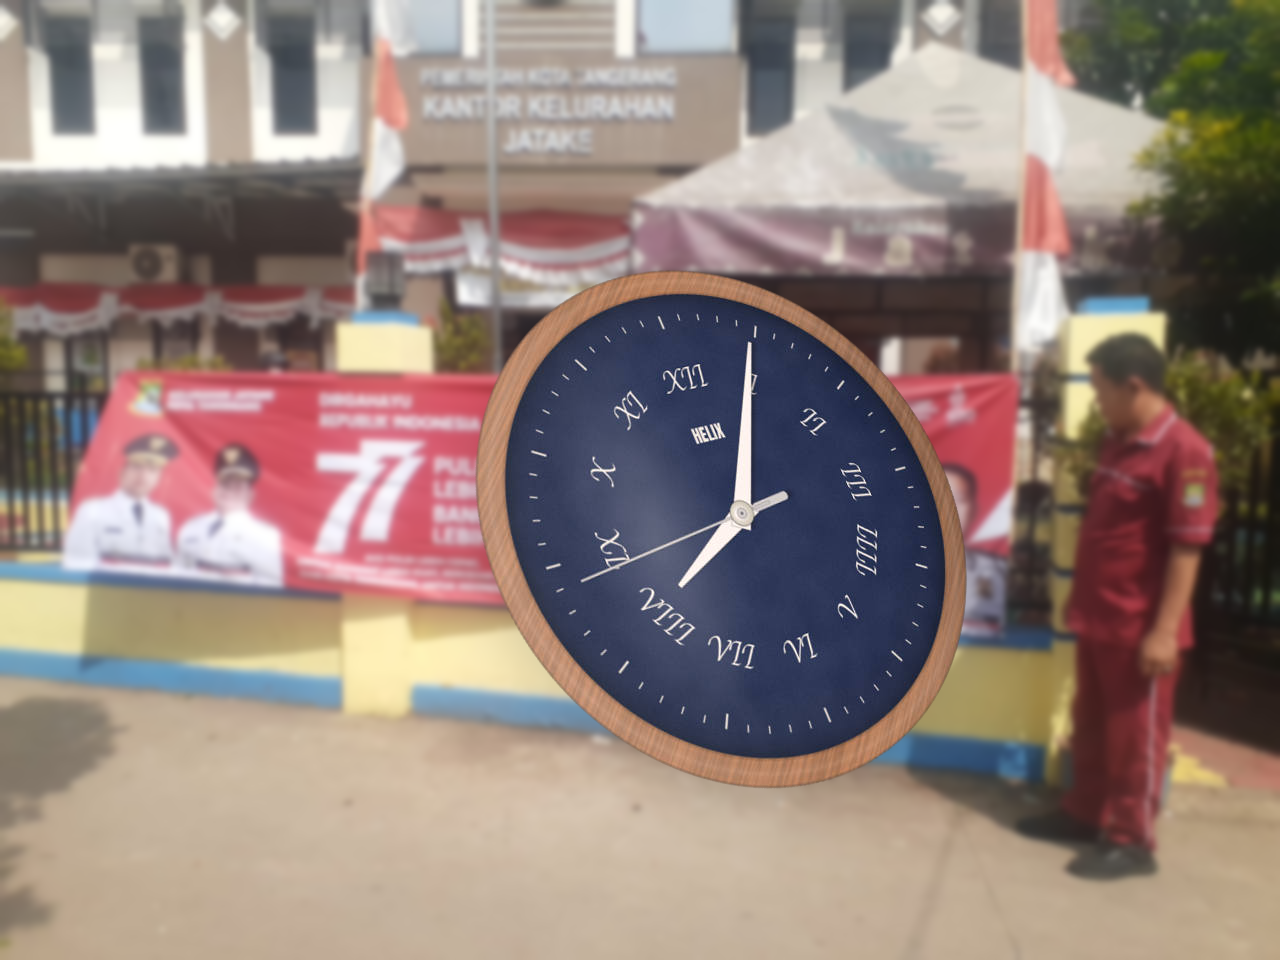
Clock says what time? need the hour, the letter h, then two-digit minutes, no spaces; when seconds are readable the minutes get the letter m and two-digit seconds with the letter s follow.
8h04m44s
